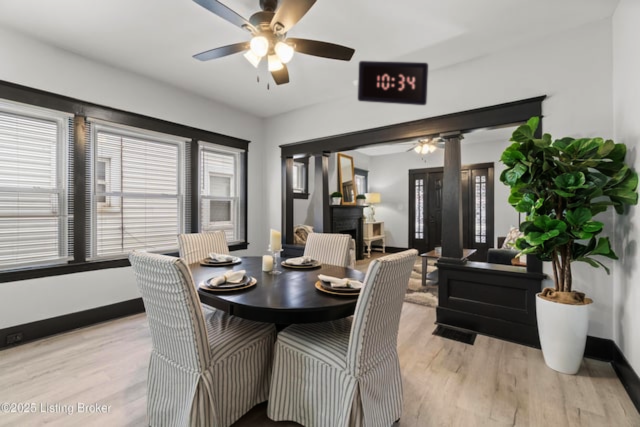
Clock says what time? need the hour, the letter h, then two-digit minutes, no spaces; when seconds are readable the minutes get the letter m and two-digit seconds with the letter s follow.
10h34
